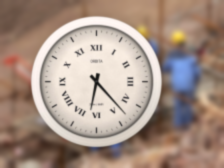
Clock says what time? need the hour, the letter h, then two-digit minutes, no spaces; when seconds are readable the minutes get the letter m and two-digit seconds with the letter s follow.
6h23
